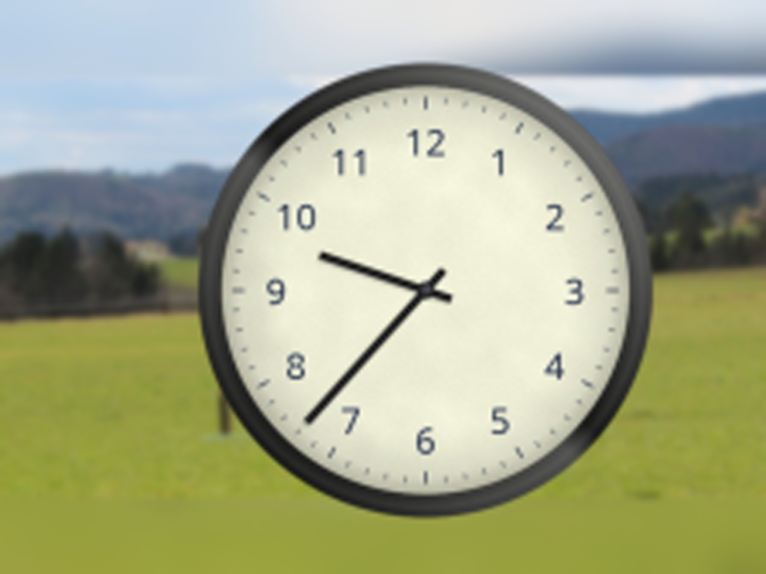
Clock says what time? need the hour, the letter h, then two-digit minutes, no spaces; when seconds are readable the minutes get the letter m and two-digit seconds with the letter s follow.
9h37
